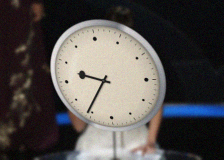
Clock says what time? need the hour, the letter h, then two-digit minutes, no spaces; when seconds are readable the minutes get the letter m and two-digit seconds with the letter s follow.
9h36
